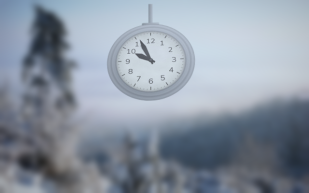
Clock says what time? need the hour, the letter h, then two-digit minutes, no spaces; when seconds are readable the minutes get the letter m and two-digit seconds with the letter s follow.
9h56
